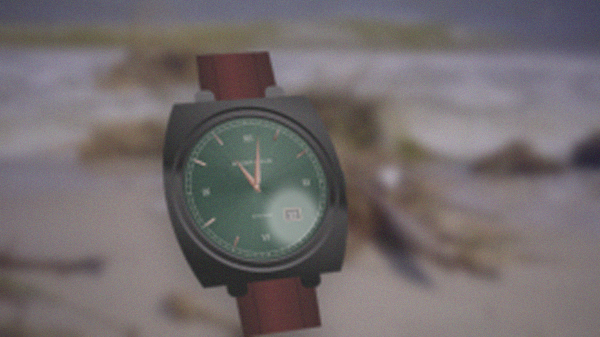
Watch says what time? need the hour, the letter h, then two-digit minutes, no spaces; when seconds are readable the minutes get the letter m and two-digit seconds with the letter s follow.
11h02
